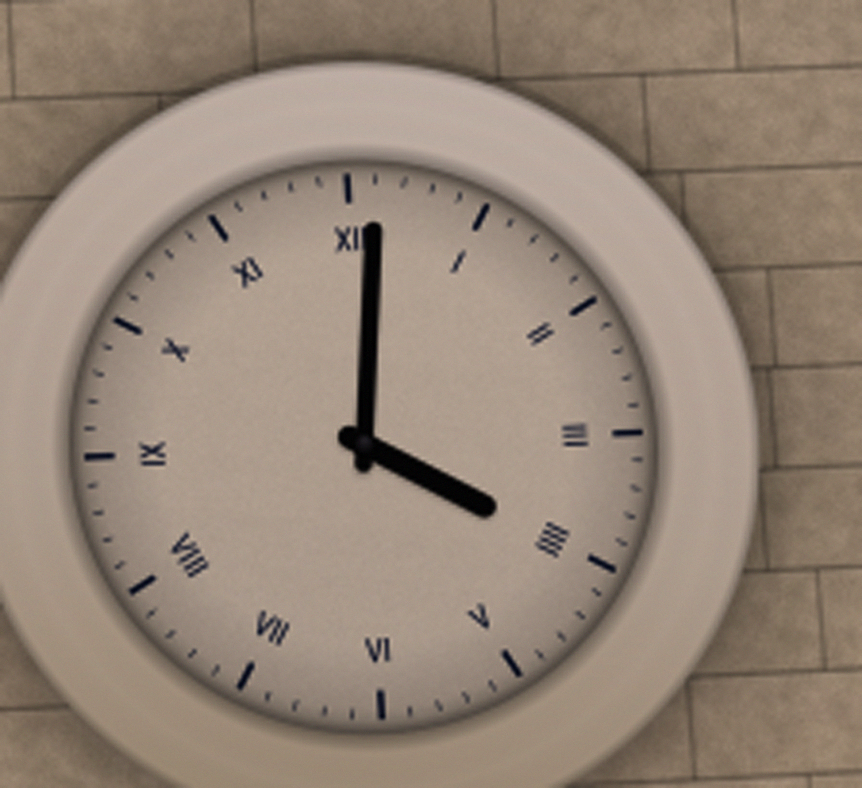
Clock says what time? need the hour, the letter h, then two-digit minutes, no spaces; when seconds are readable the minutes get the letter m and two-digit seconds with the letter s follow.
4h01
